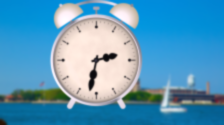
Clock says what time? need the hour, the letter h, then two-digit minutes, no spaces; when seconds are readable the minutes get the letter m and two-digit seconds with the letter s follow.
2h32
